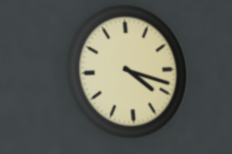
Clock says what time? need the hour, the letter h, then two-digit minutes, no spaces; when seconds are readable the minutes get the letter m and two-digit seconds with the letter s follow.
4h18
